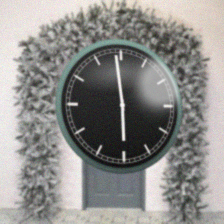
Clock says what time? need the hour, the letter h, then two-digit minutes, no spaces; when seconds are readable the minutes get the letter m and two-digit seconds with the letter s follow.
5h59
